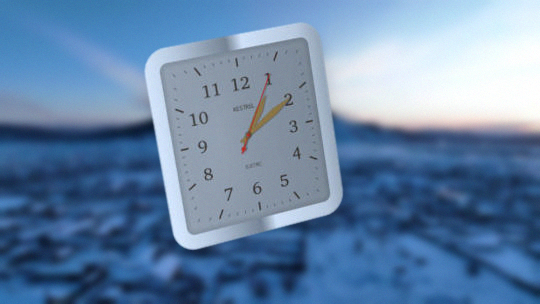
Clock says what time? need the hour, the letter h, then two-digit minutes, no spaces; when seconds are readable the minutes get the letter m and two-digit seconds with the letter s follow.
1h10m05s
